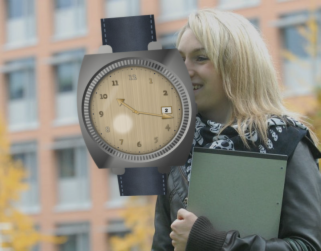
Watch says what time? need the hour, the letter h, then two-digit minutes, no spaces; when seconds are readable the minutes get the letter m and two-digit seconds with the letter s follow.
10h17
